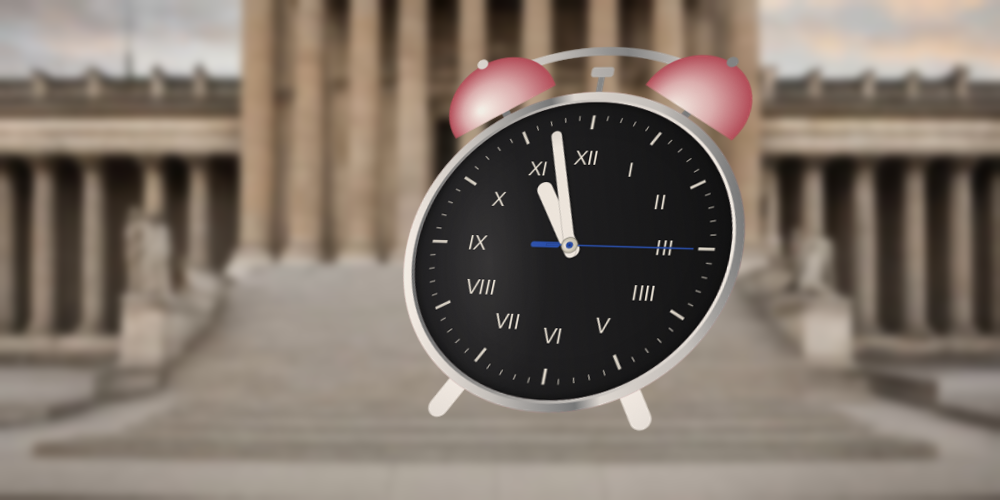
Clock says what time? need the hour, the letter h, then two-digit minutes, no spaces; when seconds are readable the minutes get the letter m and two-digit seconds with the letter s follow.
10h57m15s
